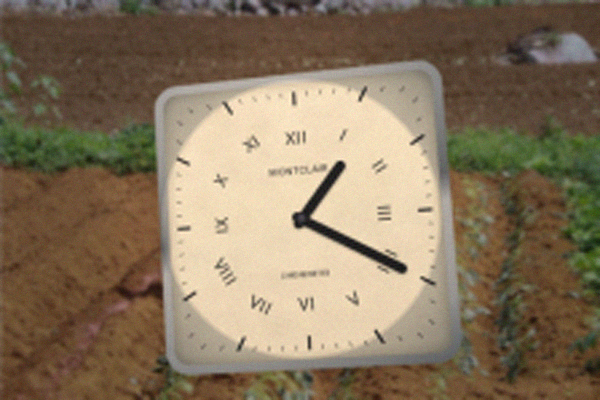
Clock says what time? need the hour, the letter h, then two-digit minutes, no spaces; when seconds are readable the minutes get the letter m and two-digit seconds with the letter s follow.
1h20
